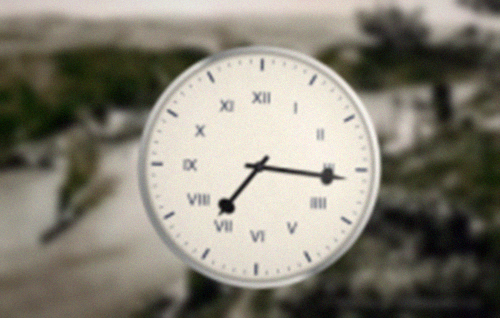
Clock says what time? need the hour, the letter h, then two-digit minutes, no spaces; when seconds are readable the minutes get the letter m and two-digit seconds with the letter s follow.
7h16
